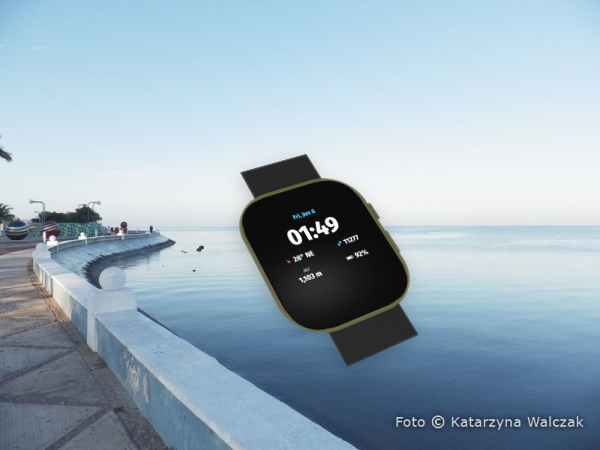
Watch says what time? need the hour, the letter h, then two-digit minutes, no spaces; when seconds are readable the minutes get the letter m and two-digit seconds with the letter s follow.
1h49
